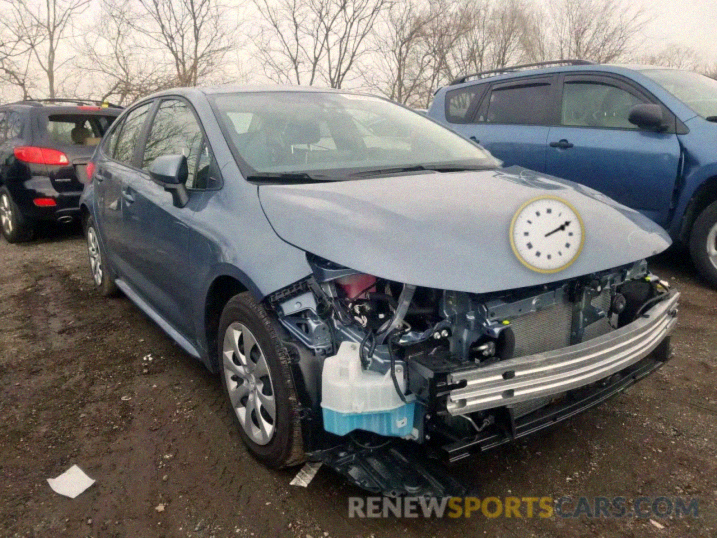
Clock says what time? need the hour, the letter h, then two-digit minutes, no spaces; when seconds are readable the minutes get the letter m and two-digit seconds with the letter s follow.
2h10
